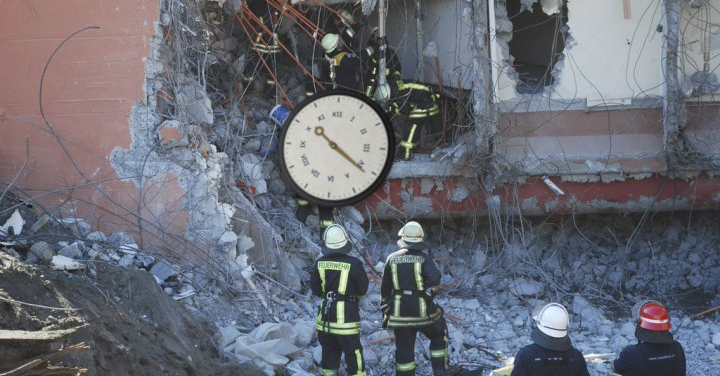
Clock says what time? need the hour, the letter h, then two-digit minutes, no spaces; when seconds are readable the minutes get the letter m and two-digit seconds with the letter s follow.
10h21
